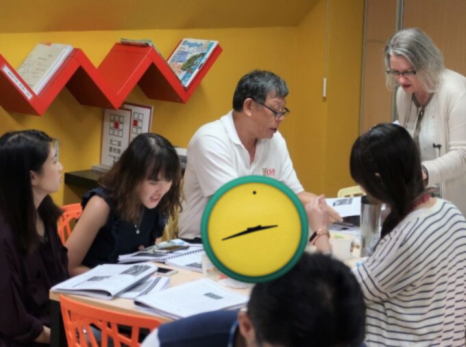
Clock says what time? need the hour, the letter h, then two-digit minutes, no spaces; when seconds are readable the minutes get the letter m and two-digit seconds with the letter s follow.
2h42
